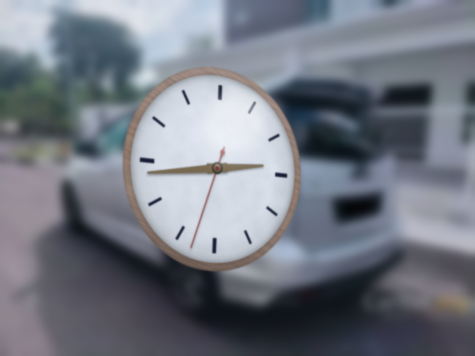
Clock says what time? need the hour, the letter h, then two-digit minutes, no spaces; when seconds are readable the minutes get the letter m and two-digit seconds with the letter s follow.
2h43m33s
